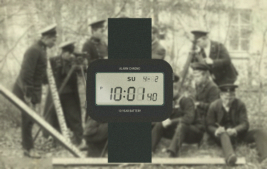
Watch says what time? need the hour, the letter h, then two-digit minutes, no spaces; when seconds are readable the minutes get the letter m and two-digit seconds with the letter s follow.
10h01m40s
